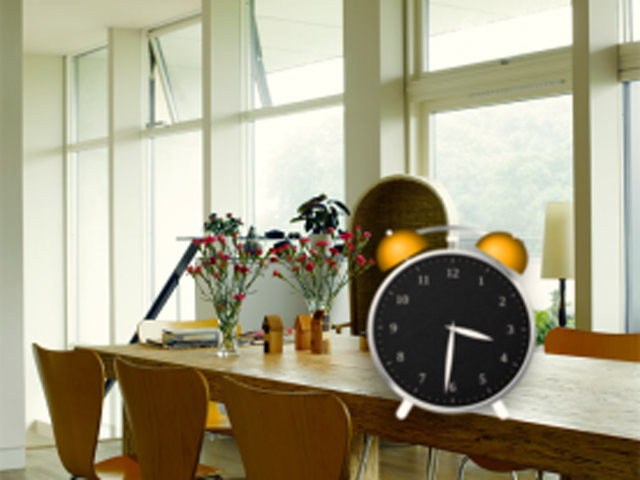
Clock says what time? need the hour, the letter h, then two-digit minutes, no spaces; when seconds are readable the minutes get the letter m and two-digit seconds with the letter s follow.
3h31
